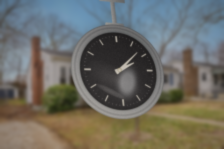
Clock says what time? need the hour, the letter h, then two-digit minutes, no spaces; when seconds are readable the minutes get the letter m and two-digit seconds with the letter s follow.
2h08
